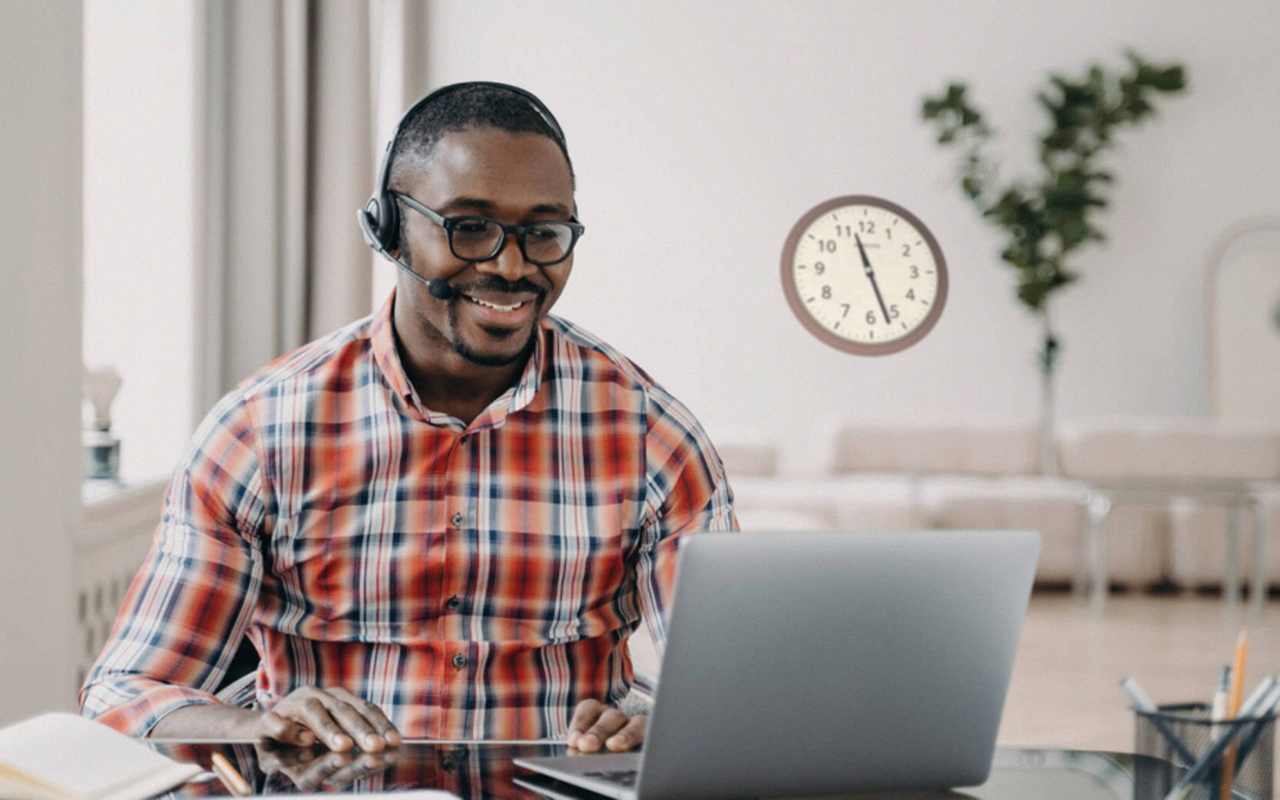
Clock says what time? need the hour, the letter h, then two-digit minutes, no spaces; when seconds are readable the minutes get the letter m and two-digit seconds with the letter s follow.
11h27
